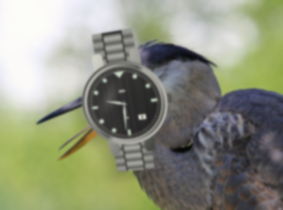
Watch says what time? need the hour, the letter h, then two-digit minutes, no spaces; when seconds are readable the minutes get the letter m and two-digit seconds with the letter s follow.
9h31
